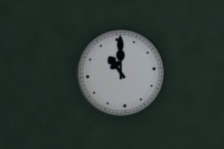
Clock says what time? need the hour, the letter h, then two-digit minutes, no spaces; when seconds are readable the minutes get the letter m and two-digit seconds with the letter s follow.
11h01
